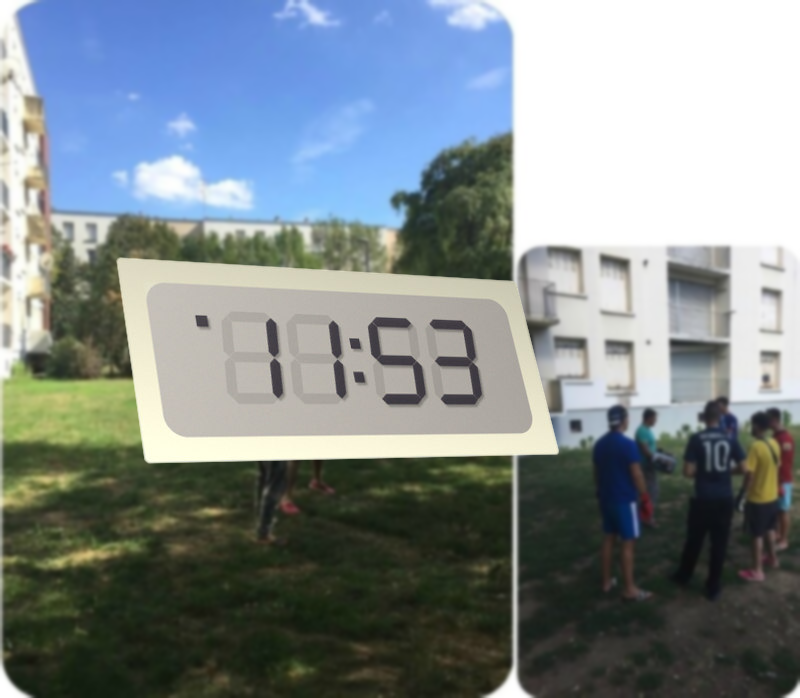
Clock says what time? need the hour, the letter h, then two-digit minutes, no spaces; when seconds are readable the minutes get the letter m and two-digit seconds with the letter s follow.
11h53
